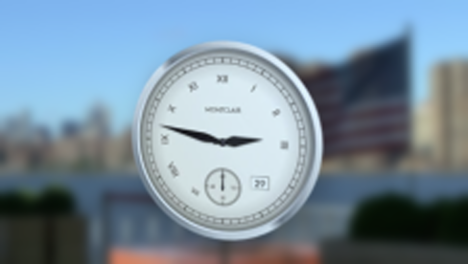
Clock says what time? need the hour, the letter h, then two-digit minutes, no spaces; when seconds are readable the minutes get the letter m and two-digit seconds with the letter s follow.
2h47
